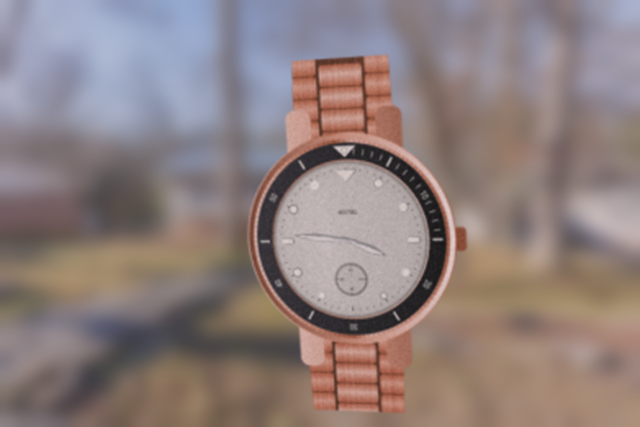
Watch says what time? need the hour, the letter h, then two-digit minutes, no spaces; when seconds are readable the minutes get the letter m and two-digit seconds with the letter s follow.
3h46
